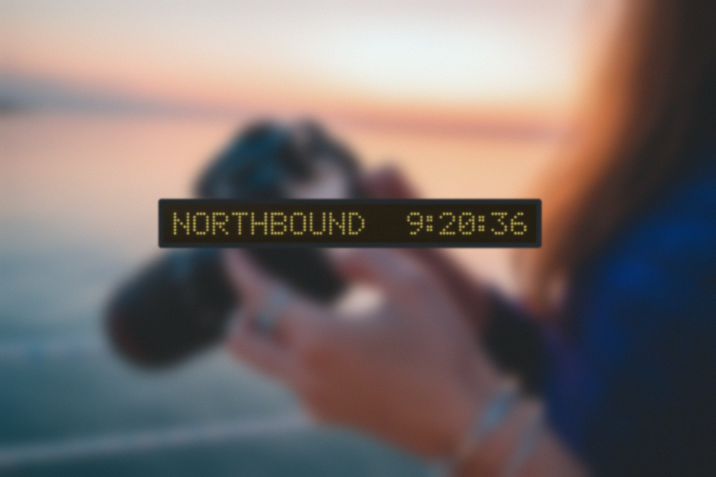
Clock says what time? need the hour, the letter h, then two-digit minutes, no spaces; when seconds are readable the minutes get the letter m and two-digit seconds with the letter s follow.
9h20m36s
